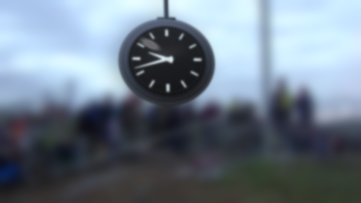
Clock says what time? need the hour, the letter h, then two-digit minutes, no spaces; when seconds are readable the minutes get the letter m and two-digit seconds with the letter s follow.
9h42
